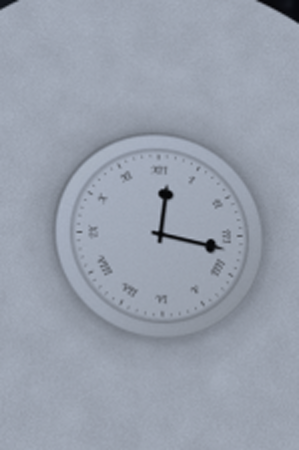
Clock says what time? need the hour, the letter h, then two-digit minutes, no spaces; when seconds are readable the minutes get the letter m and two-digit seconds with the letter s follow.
12h17
